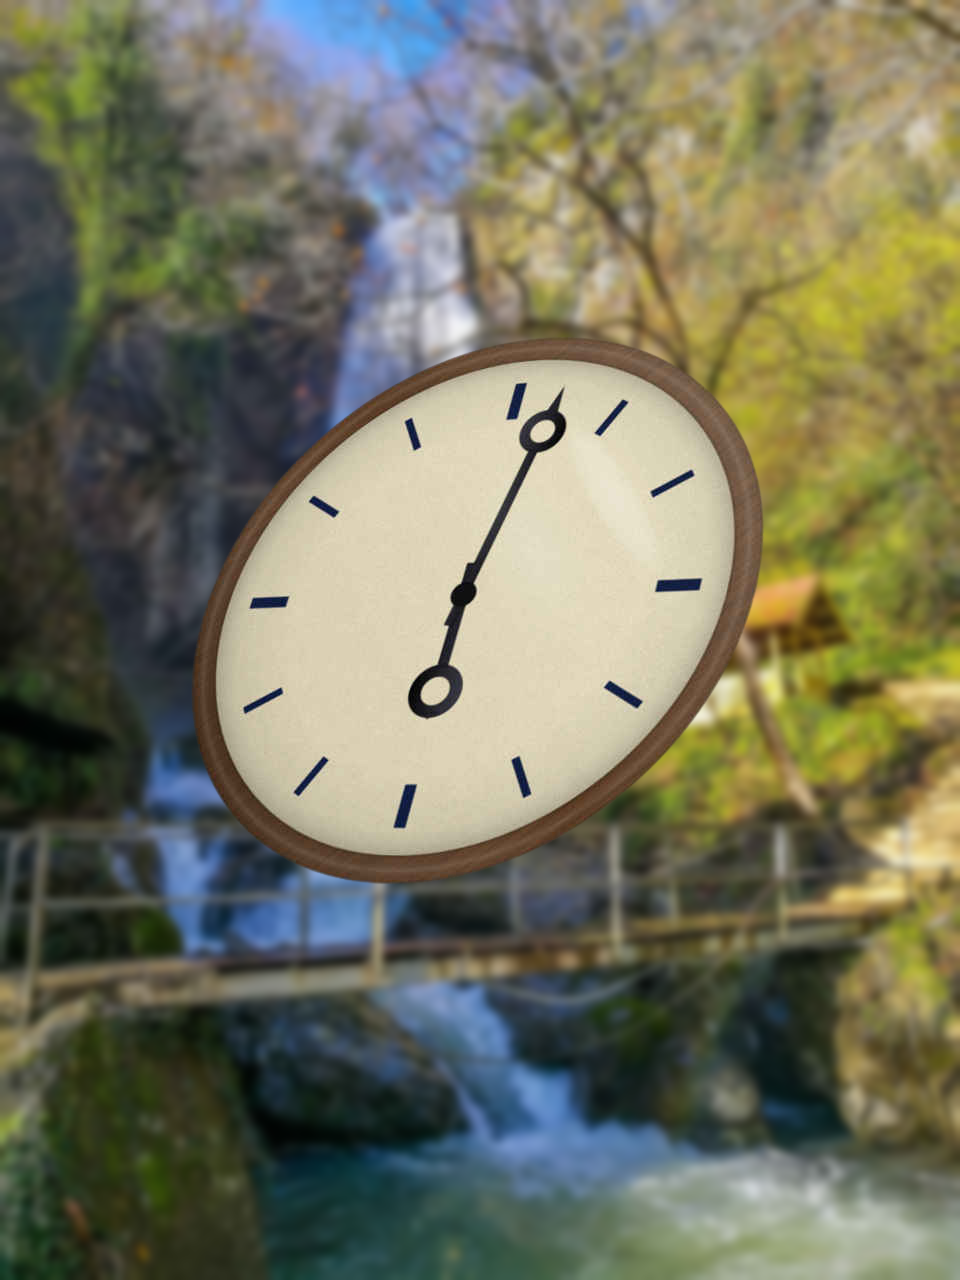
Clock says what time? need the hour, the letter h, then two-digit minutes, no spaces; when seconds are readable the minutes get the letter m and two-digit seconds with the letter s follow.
6h02
